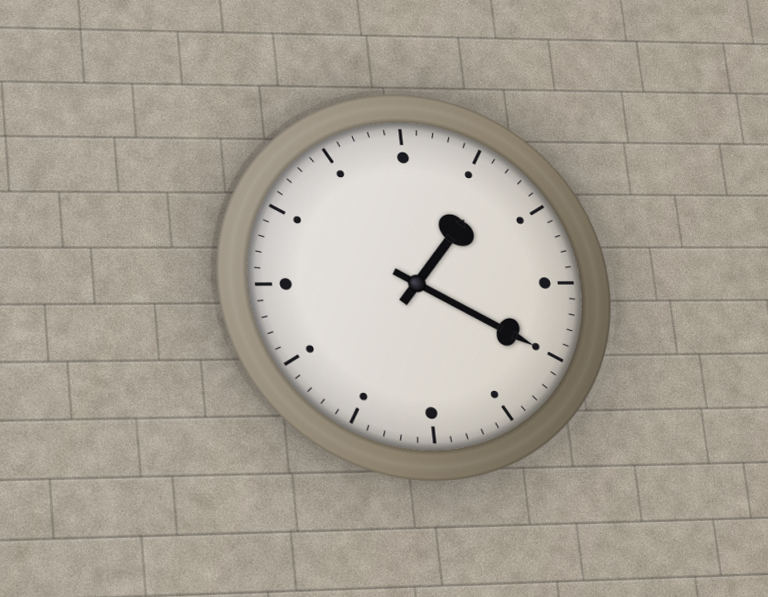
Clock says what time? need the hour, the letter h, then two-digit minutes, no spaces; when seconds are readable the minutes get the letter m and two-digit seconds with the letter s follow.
1h20
